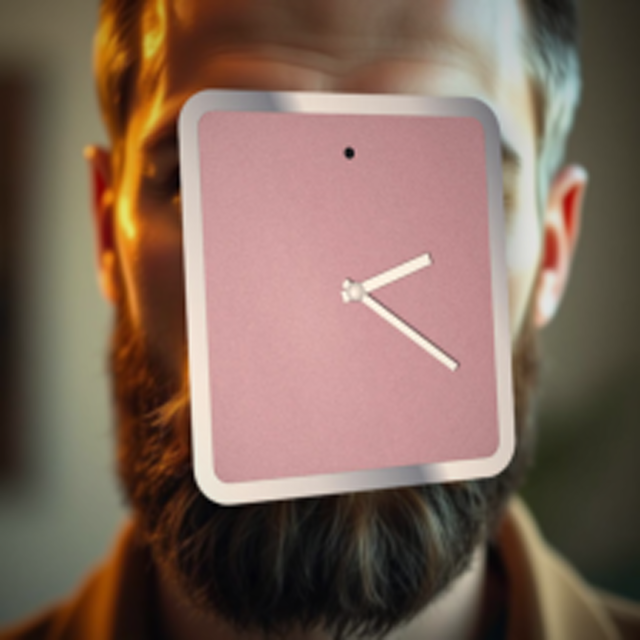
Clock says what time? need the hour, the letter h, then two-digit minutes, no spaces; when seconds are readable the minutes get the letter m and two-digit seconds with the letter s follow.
2h21
